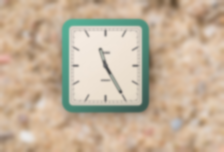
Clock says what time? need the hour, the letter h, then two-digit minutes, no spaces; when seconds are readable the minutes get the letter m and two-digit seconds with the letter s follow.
11h25
